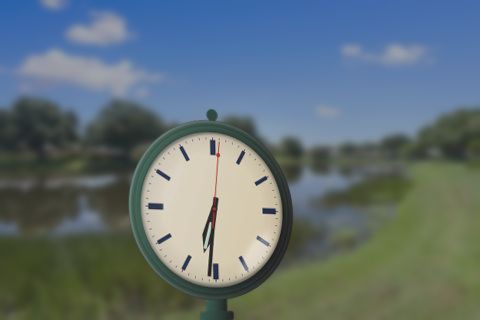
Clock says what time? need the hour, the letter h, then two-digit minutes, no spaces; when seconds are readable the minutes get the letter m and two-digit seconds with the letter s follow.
6h31m01s
